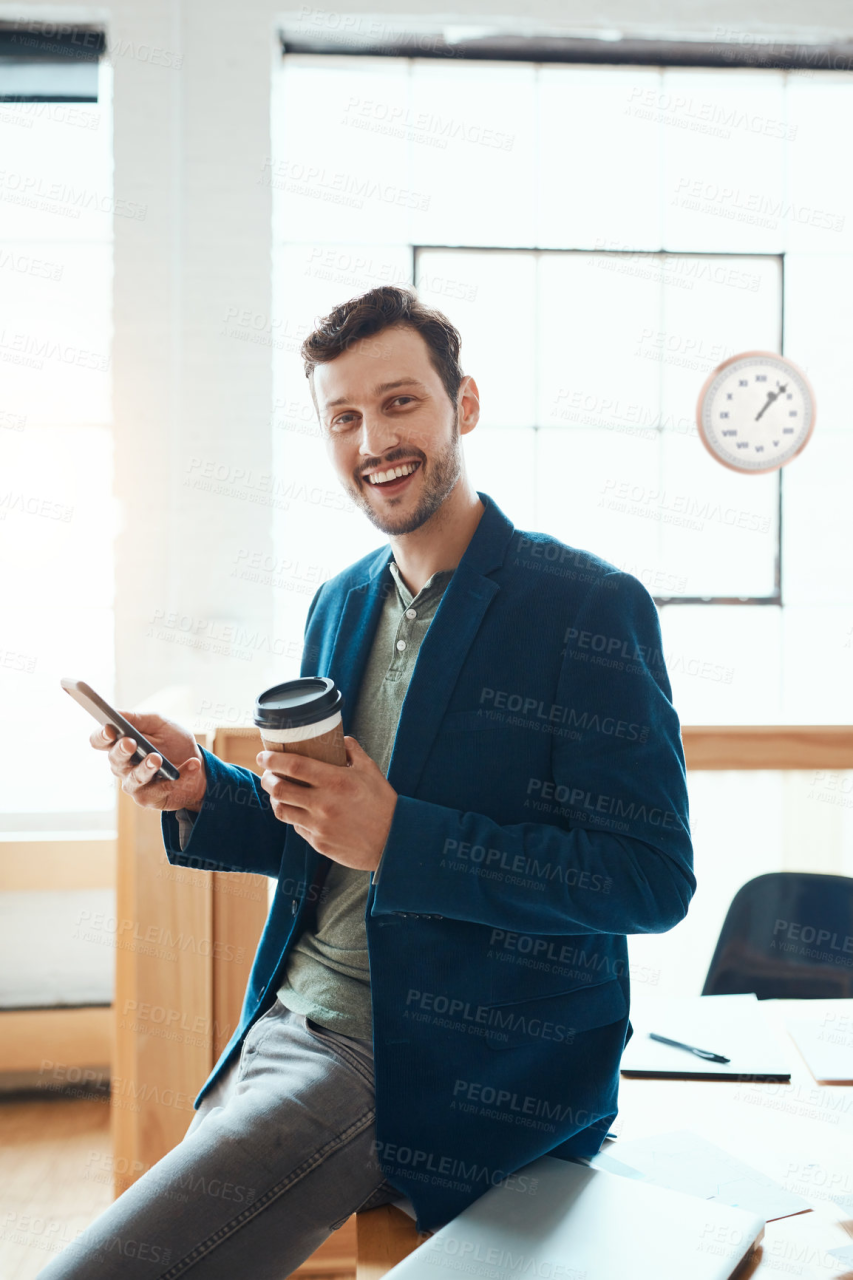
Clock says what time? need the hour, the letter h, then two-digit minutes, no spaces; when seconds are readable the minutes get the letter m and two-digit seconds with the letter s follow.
1h07
